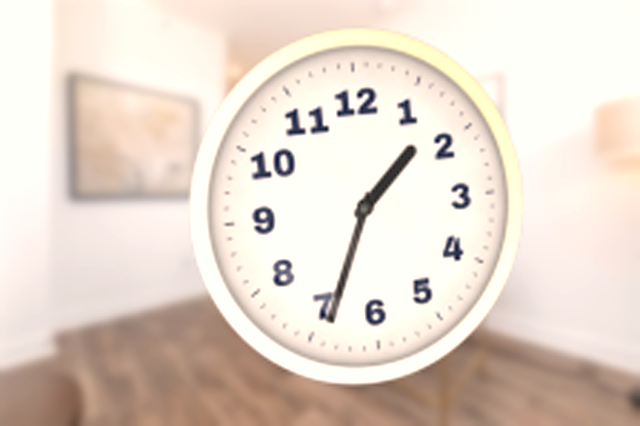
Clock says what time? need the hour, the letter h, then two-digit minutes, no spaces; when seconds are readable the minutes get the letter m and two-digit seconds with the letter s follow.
1h34
